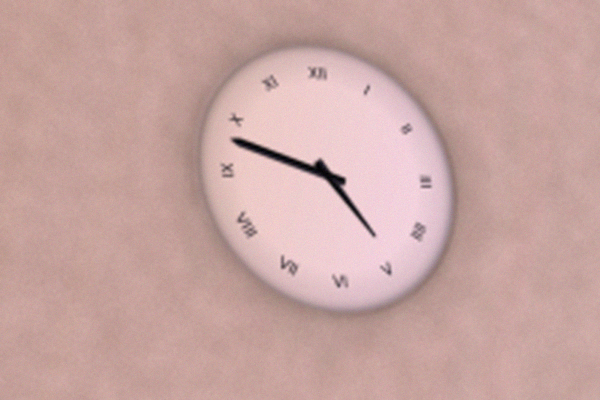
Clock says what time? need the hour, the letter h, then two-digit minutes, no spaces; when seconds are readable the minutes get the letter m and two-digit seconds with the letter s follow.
4h48
